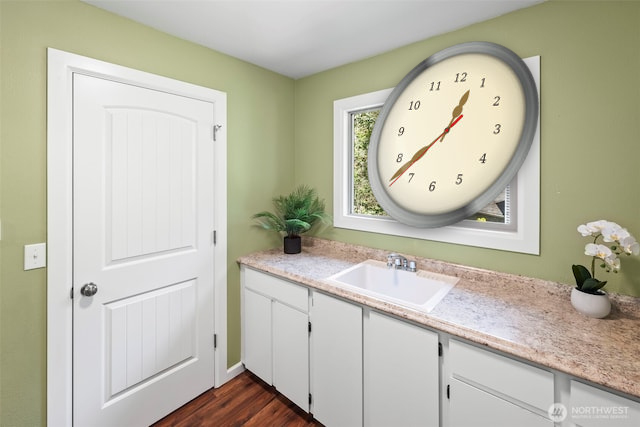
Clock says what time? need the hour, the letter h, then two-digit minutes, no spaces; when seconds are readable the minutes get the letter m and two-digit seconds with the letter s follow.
12h37m37s
